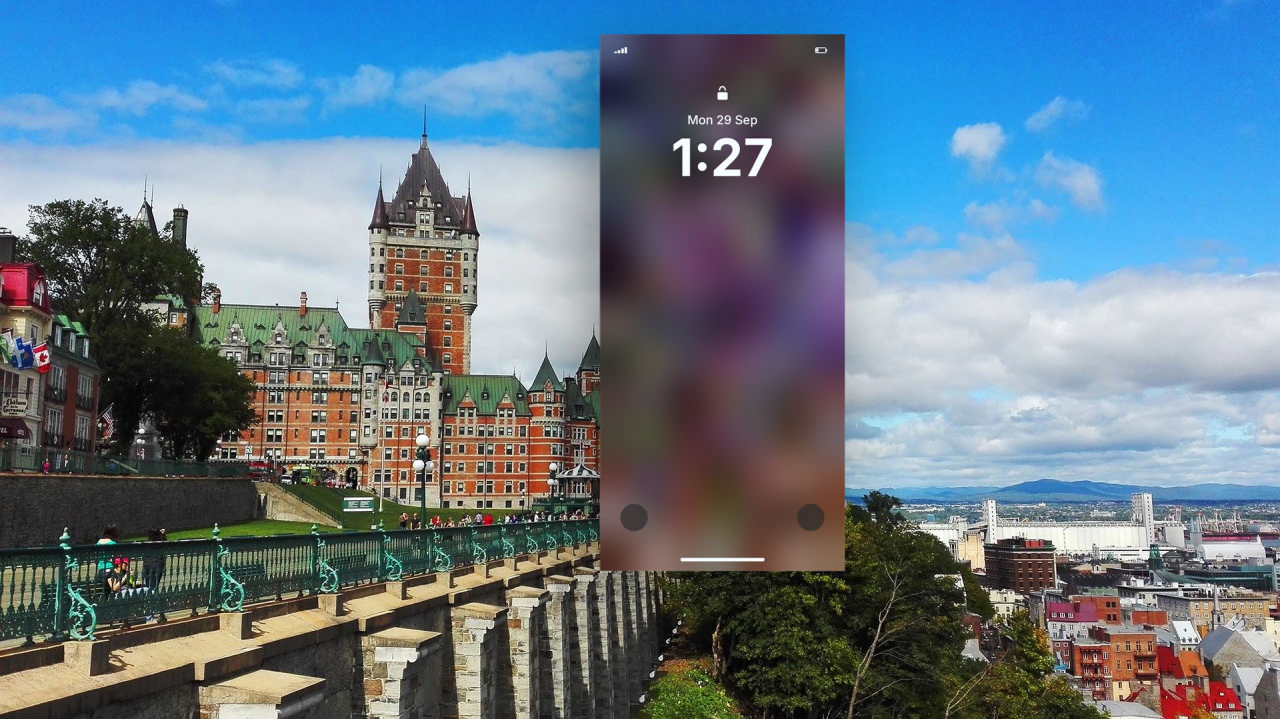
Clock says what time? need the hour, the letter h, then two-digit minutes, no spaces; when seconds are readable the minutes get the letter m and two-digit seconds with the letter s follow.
1h27
